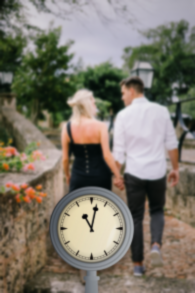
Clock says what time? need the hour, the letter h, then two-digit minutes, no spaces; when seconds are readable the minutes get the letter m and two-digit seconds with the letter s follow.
11h02
